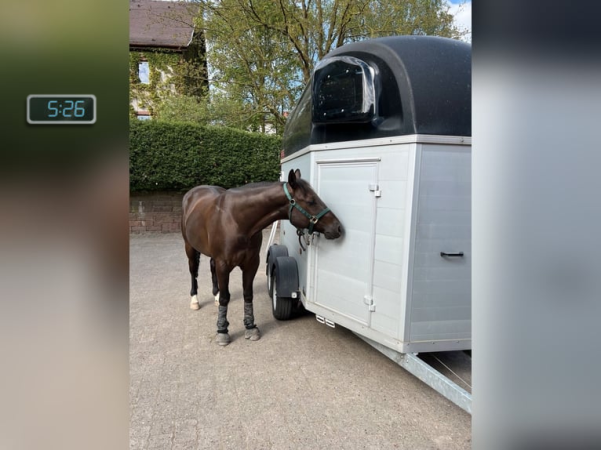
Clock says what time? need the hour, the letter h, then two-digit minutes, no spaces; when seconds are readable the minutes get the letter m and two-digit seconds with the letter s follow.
5h26
